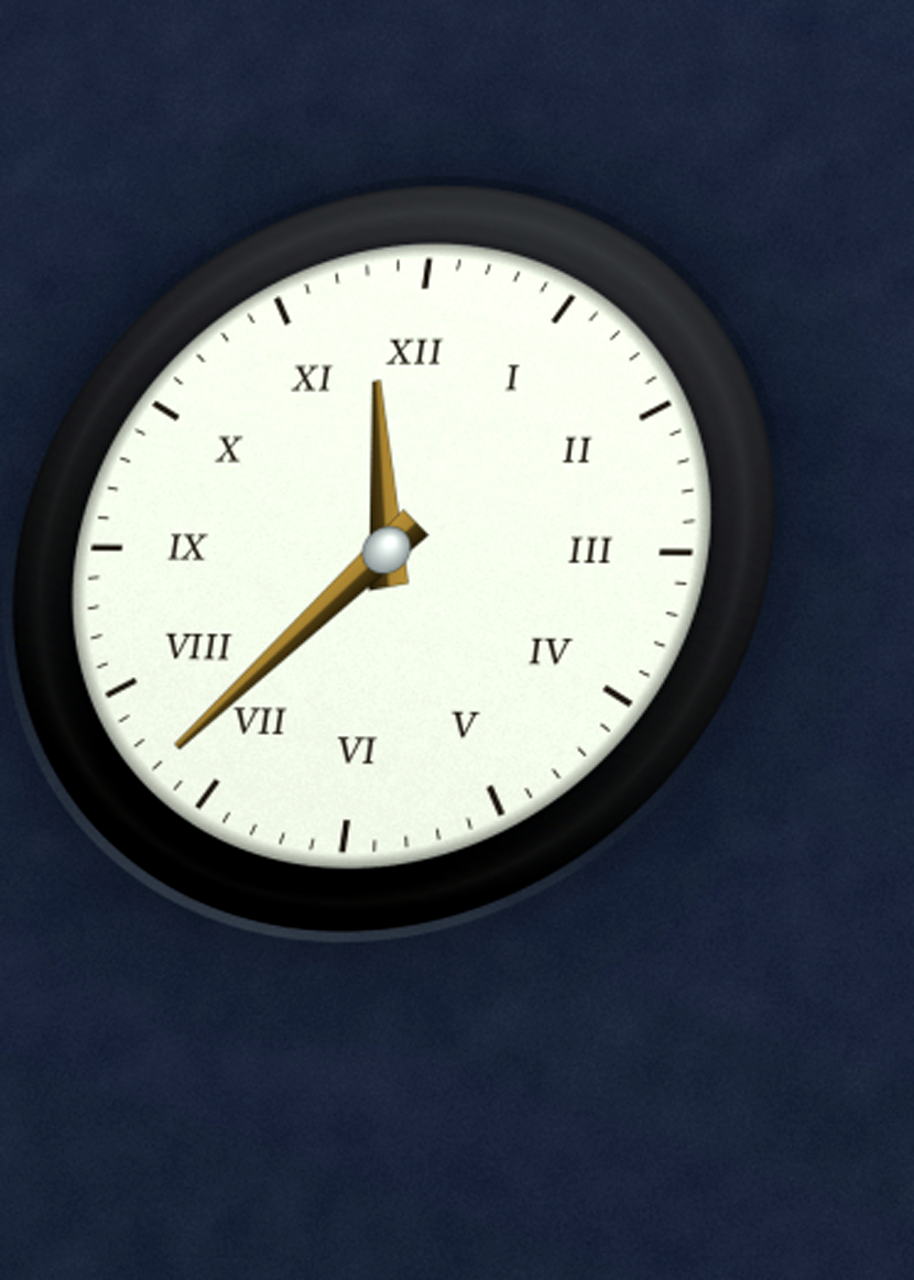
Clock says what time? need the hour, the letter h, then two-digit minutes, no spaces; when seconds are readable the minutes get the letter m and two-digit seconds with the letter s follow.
11h37
